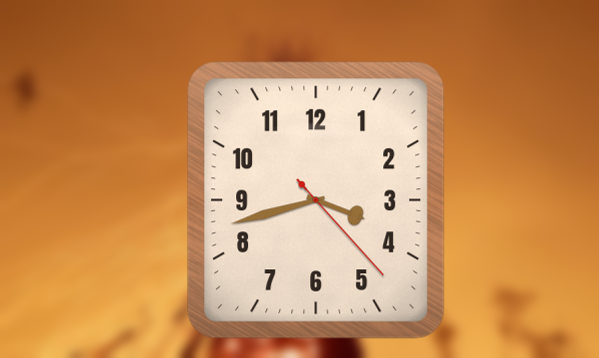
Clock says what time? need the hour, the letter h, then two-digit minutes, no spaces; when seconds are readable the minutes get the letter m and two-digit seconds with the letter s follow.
3h42m23s
